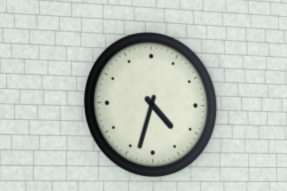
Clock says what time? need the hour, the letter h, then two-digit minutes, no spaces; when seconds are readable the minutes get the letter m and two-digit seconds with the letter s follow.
4h33
